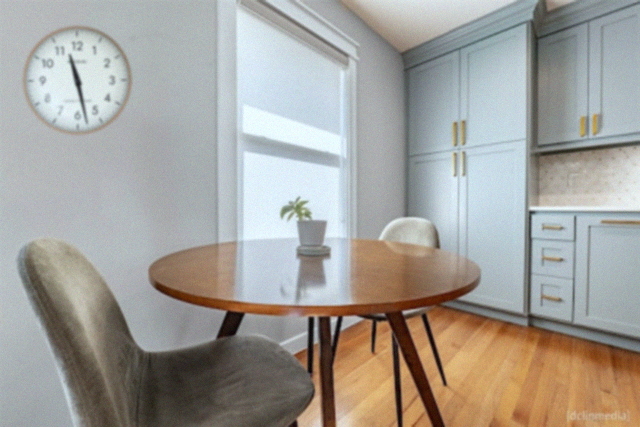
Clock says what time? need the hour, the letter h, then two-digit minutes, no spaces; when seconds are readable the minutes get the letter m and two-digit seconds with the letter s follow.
11h28
